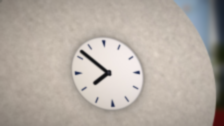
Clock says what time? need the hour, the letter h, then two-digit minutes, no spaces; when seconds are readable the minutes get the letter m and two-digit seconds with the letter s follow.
7h52
